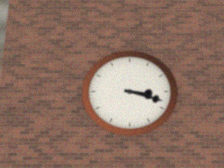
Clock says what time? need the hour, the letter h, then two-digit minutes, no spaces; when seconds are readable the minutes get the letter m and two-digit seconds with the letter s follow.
3h18
